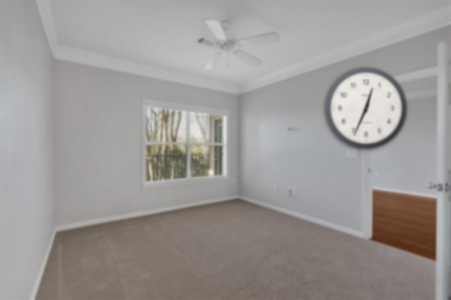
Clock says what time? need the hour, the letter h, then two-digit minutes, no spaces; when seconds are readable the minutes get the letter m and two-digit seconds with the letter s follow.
12h34
